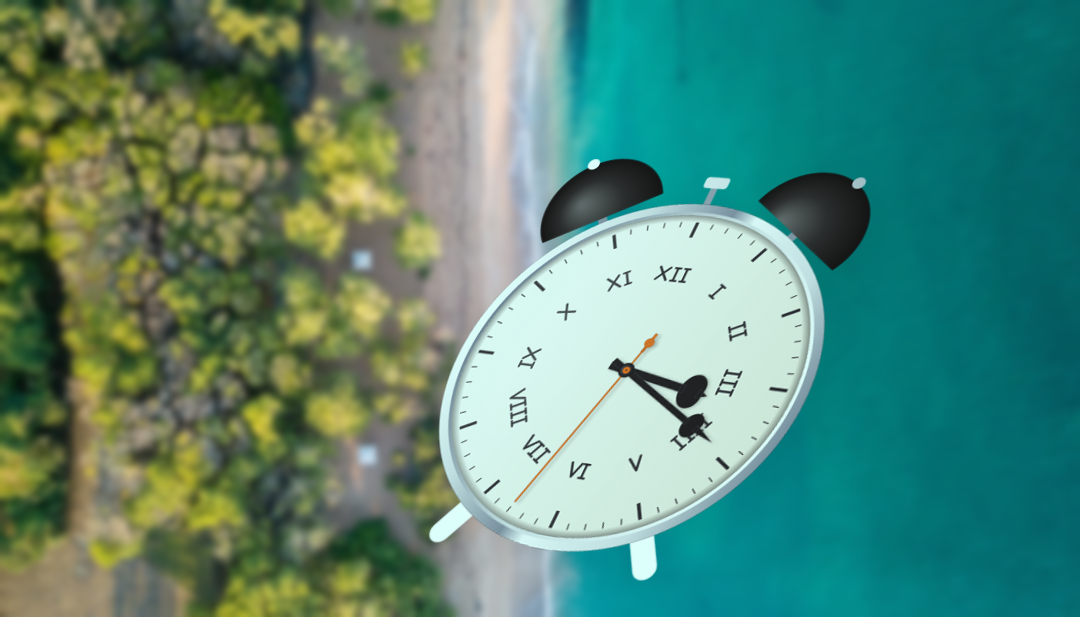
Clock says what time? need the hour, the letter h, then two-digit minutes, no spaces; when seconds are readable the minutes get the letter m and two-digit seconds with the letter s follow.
3h19m33s
